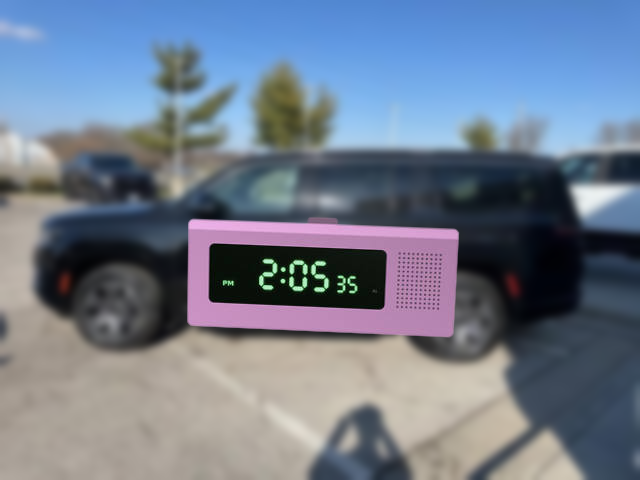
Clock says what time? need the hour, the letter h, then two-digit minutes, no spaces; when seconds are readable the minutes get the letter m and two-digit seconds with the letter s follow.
2h05m35s
